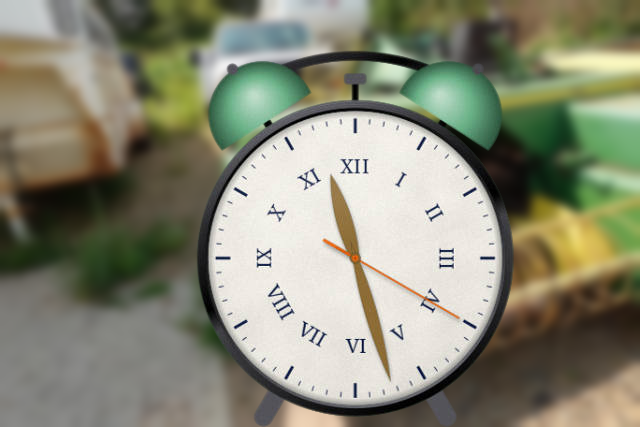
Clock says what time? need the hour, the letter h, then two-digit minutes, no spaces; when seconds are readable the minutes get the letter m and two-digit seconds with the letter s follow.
11h27m20s
